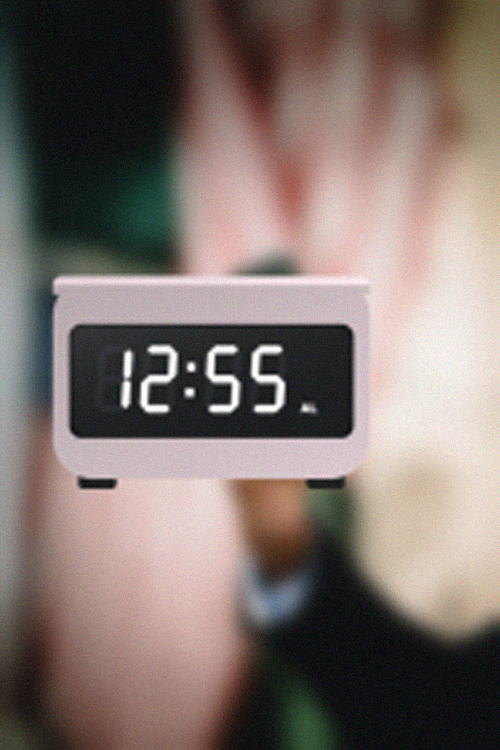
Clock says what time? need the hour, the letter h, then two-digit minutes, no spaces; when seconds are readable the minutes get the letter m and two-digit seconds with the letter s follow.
12h55
